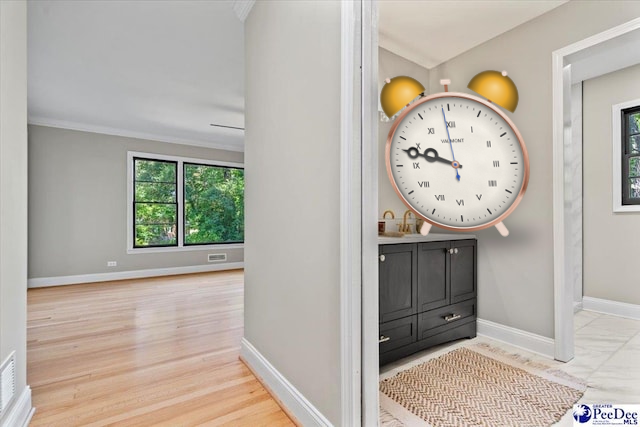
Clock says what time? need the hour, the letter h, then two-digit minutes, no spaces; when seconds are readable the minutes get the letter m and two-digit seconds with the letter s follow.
9h47m59s
